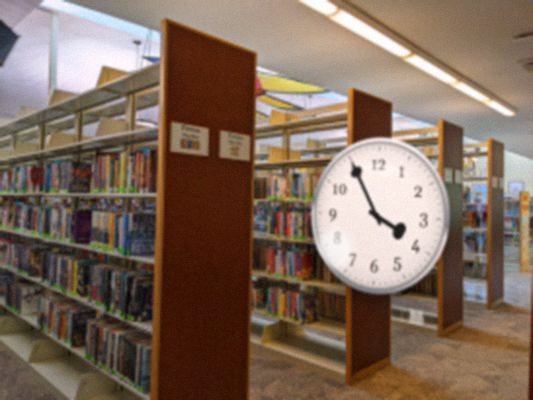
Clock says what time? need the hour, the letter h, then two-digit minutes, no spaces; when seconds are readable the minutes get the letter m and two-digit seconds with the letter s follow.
3h55
